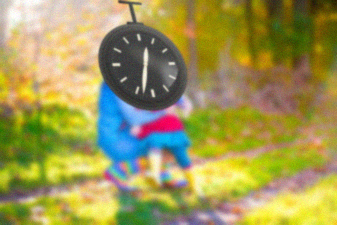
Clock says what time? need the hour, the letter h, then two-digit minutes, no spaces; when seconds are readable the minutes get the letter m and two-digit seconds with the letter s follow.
12h33
